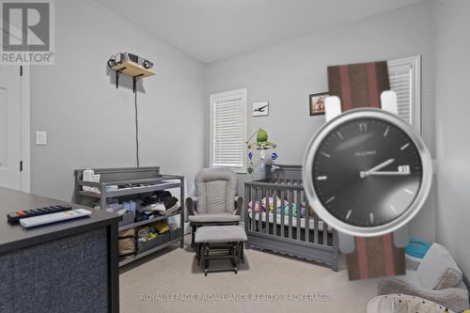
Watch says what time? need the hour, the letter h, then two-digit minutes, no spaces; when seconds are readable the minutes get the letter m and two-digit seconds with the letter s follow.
2h16
